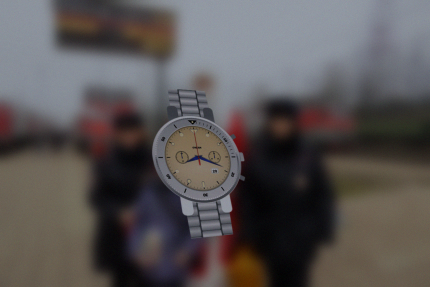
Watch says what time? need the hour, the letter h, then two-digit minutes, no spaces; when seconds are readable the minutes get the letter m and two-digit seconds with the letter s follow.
8h19
